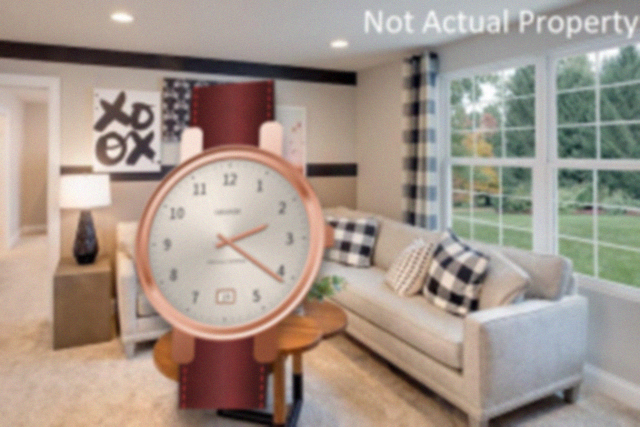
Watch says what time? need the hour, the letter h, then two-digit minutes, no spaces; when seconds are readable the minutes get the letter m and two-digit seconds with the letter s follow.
2h21
